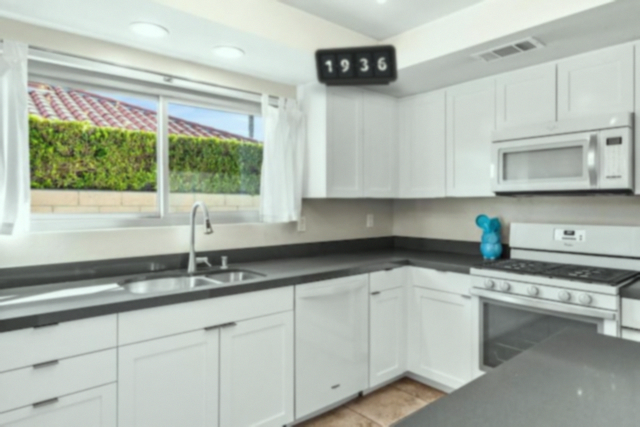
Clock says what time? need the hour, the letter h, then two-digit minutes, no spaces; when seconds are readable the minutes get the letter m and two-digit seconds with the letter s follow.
19h36
